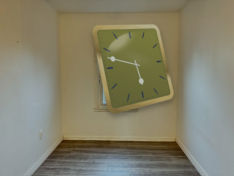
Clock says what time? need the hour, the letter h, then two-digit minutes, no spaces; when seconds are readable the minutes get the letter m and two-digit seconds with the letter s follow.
5h48
